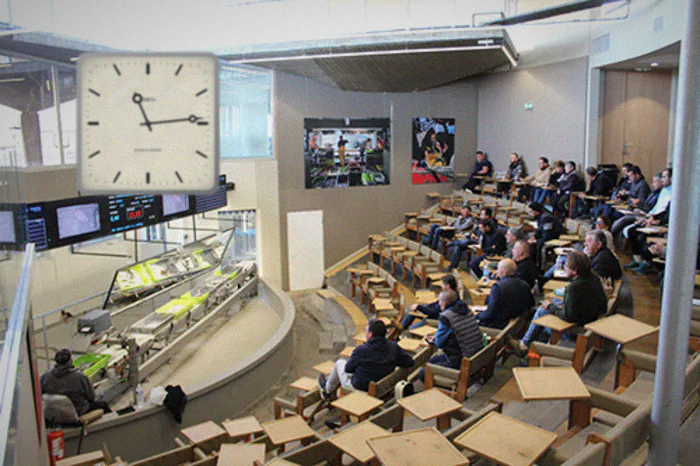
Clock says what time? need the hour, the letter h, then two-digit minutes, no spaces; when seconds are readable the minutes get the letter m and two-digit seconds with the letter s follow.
11h14
